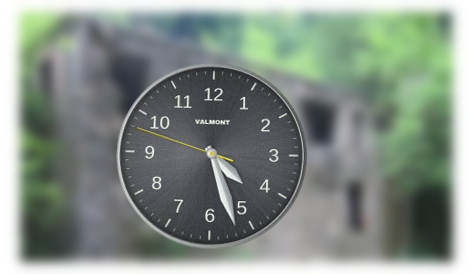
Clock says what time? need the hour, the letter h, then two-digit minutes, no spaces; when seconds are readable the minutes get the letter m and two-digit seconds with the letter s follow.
4h26m48s
